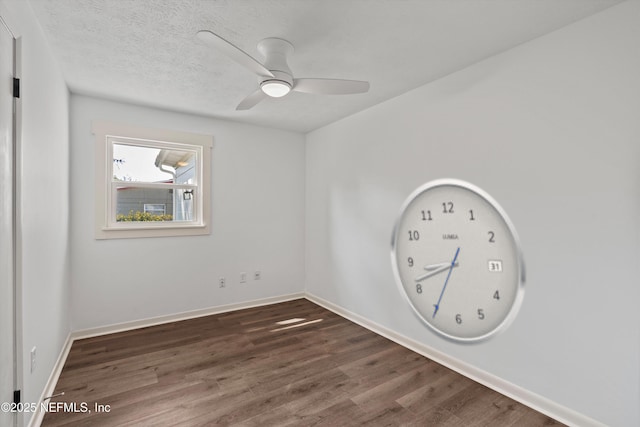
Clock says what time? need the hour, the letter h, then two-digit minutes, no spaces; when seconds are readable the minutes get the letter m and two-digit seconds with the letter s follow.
8h41m35s
